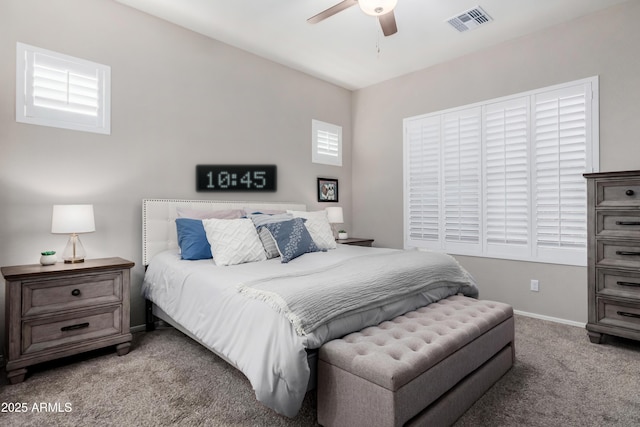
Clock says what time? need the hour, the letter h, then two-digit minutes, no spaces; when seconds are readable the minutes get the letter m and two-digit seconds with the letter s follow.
10h45
